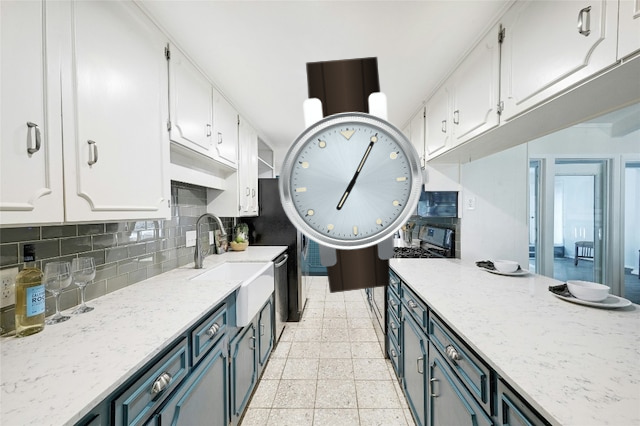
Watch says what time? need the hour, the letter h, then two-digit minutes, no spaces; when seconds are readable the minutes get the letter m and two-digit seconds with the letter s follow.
7h05
